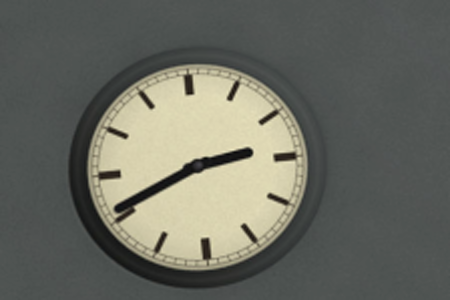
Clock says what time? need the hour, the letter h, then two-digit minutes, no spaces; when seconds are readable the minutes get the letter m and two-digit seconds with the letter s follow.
2h41
